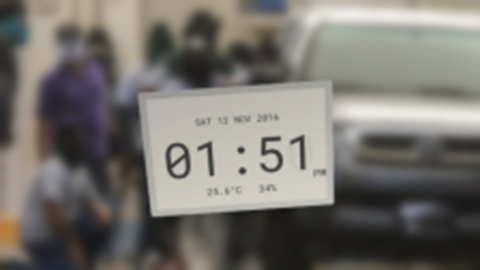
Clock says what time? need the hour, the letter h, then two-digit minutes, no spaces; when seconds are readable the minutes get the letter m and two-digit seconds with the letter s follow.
1h51
